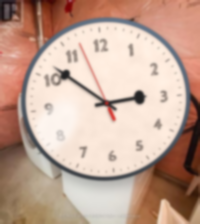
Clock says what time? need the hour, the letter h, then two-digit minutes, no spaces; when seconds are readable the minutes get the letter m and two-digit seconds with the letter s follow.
2h51m57s
